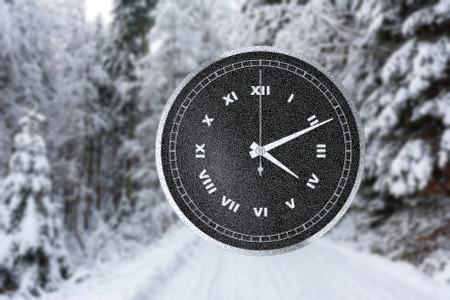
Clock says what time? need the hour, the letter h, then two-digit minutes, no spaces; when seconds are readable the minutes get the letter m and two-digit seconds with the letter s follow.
4h11m00s
